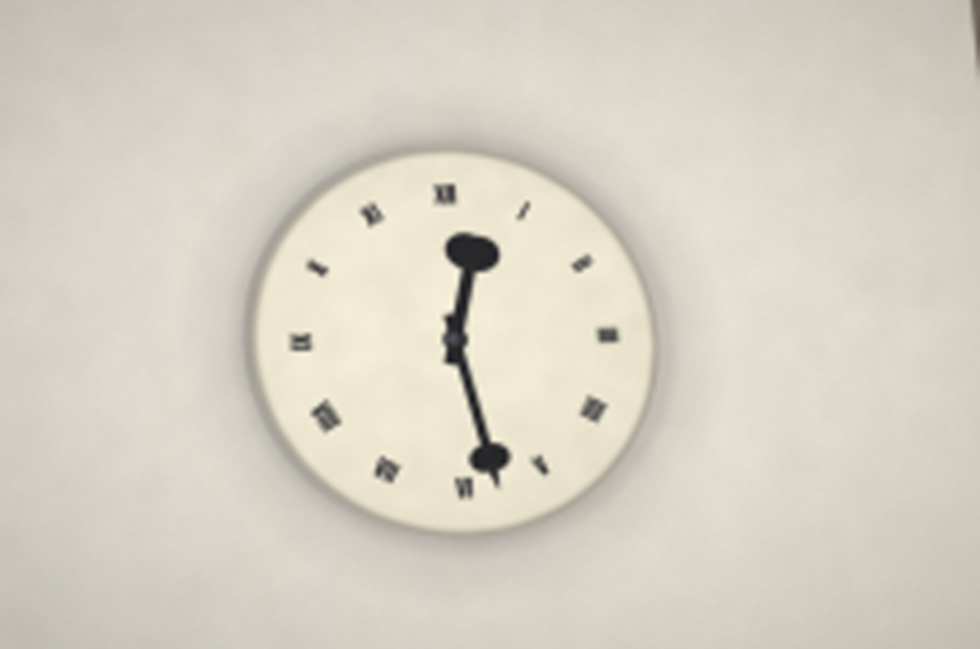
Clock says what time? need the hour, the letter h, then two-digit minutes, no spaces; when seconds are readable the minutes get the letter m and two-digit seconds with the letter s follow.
12h28
